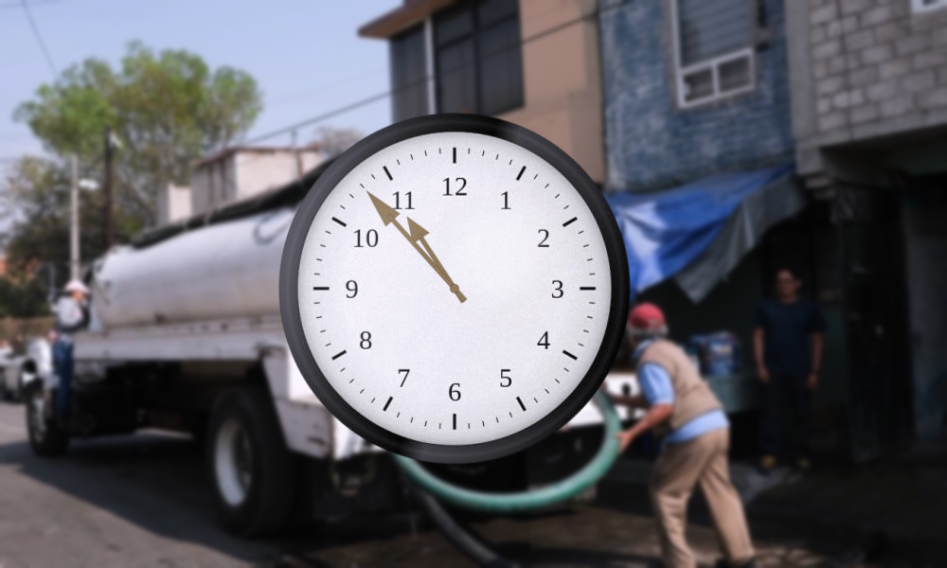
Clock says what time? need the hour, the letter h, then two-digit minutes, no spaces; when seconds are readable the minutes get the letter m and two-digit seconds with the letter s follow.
10h53
